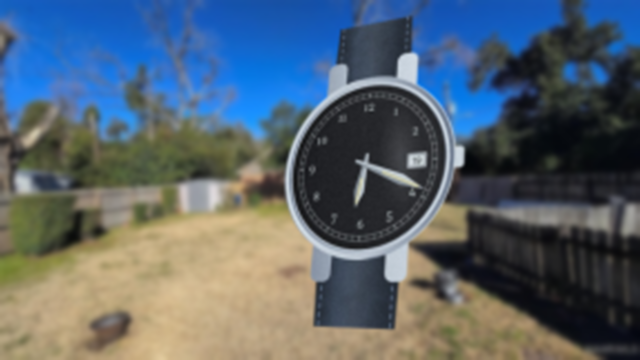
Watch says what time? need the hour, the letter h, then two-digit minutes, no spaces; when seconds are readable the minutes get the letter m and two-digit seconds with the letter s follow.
6h19
